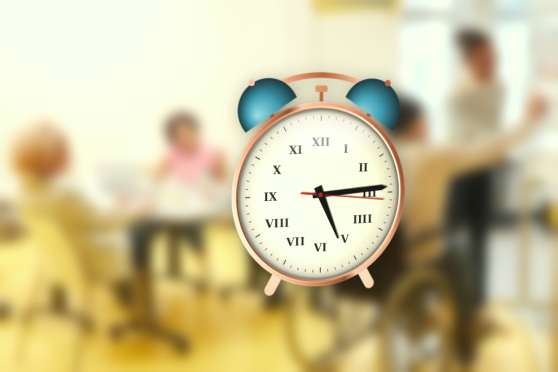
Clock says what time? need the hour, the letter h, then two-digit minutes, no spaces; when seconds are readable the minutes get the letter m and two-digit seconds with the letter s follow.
5h14m16s
